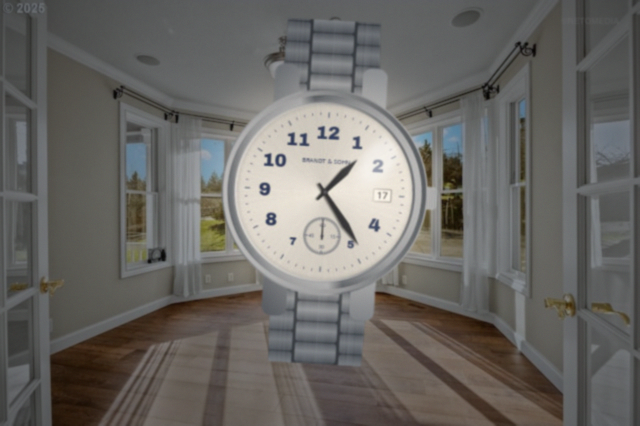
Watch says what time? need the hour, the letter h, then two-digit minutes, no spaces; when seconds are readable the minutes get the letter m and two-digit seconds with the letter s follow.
1h24
